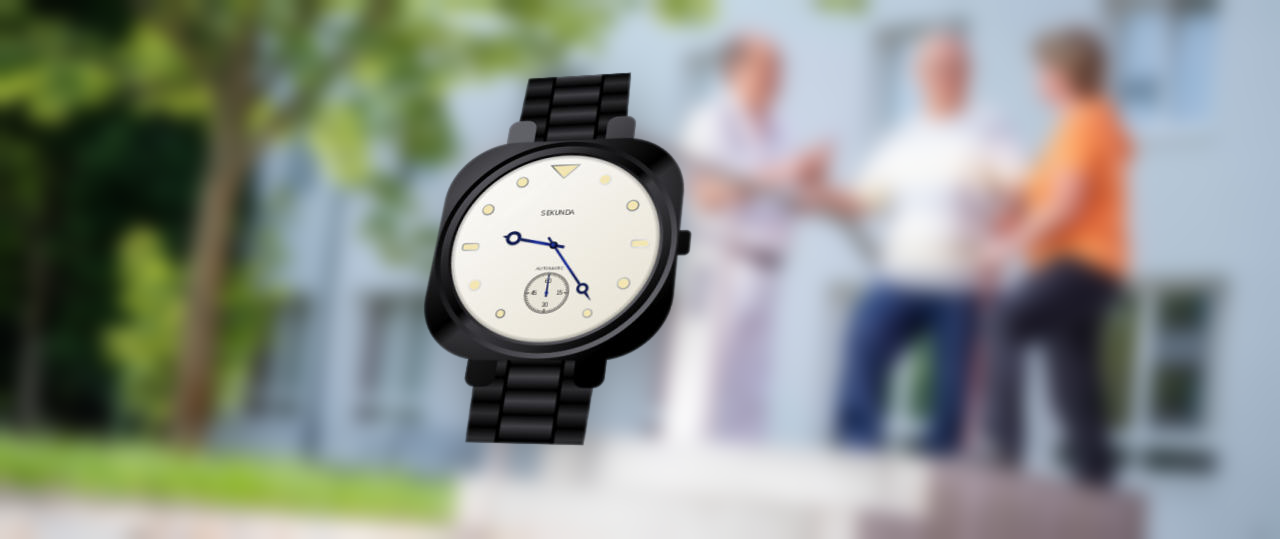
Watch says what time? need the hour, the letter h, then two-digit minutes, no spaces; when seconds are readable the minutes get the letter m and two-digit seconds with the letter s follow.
9h24
